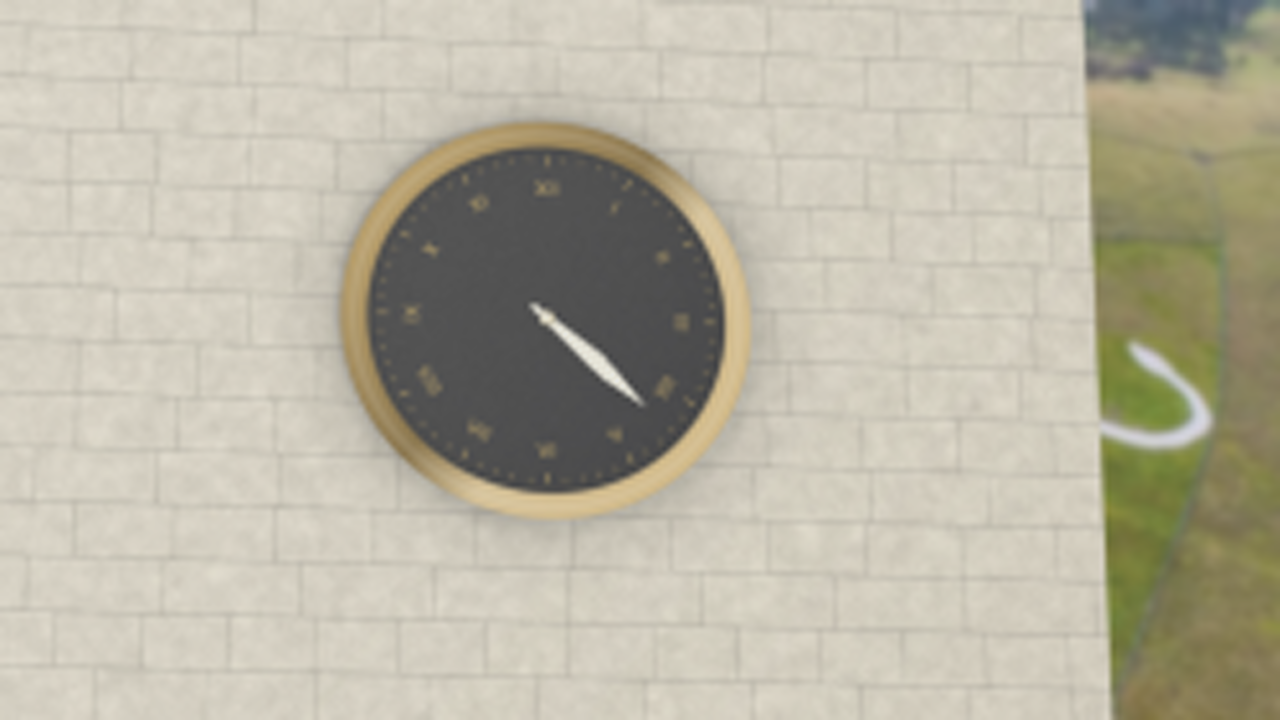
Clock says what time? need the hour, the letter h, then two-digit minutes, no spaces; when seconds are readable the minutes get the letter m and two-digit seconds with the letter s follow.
4h22
